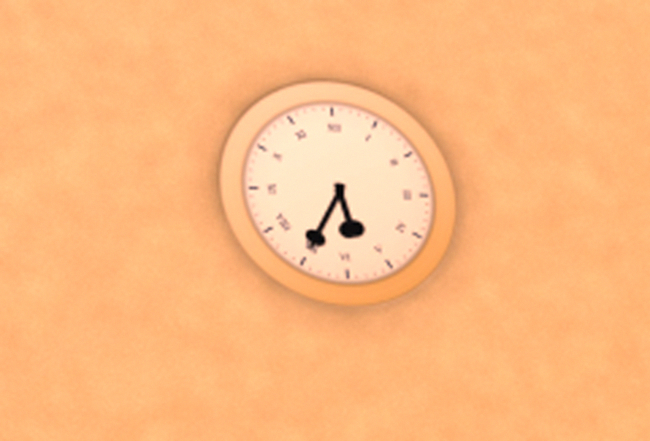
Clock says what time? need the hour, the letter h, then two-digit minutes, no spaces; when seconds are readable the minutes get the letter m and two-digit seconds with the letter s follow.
5h35
